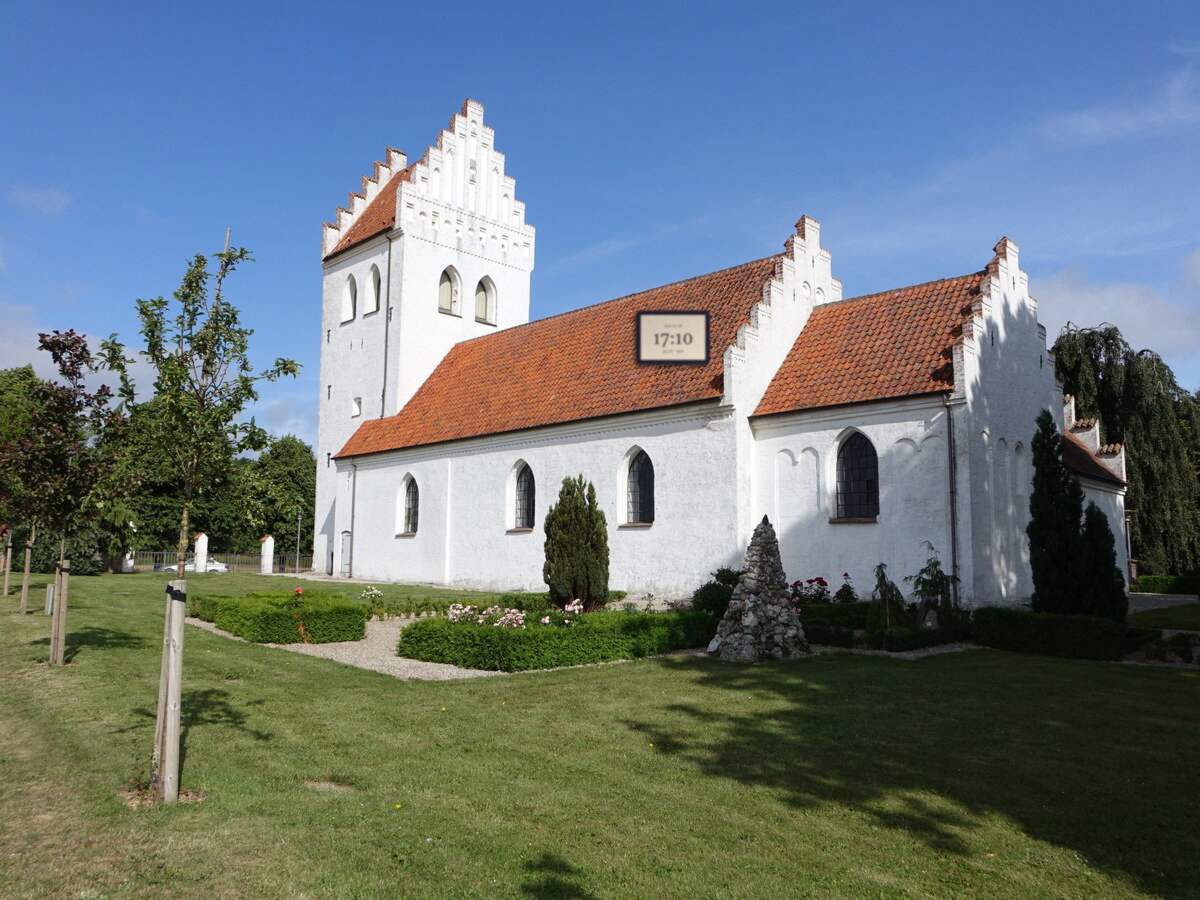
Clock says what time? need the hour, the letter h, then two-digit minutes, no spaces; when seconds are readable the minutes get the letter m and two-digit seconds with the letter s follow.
17h10
